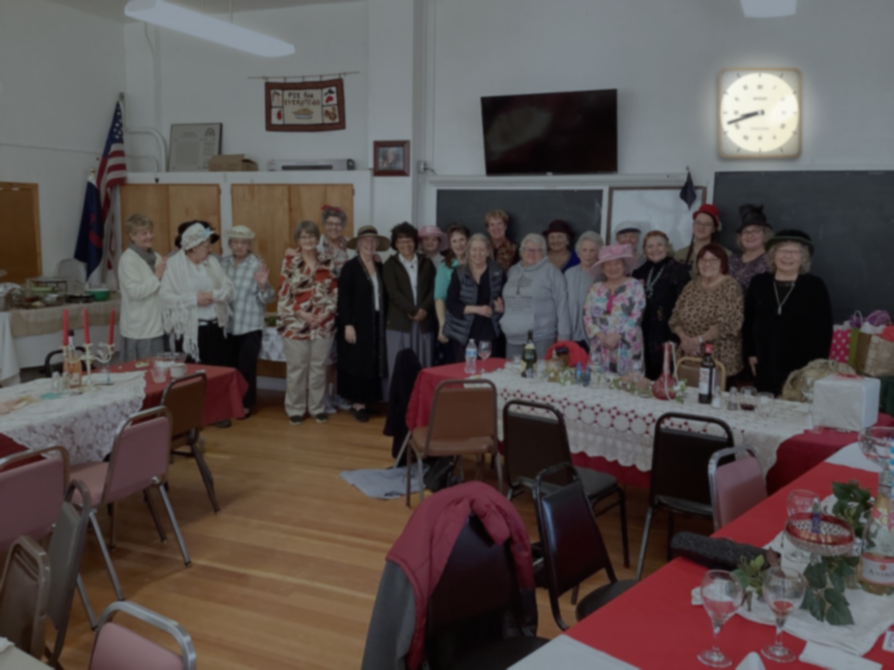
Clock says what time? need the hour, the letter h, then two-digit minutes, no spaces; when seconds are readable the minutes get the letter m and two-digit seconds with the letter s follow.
8h42
